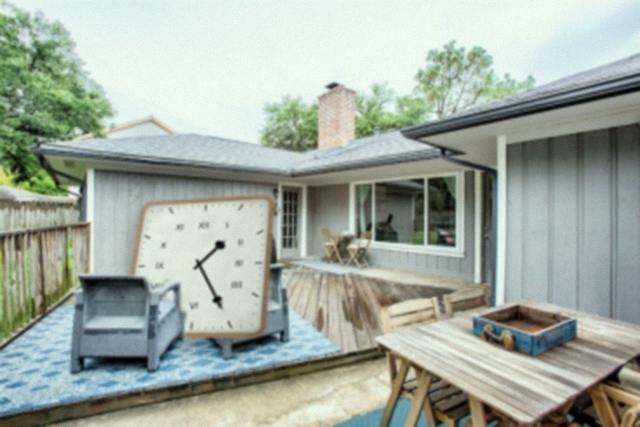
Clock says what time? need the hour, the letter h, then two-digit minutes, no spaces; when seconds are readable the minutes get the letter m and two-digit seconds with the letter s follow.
1h25
